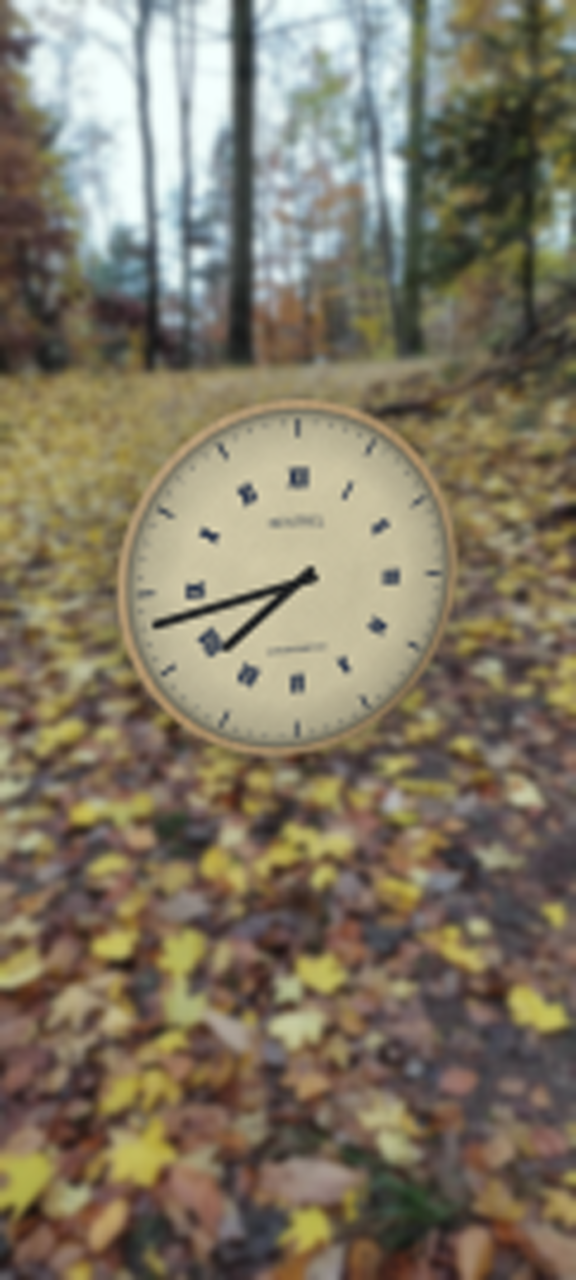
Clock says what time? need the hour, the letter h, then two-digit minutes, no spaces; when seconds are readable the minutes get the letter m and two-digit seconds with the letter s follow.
7h43
